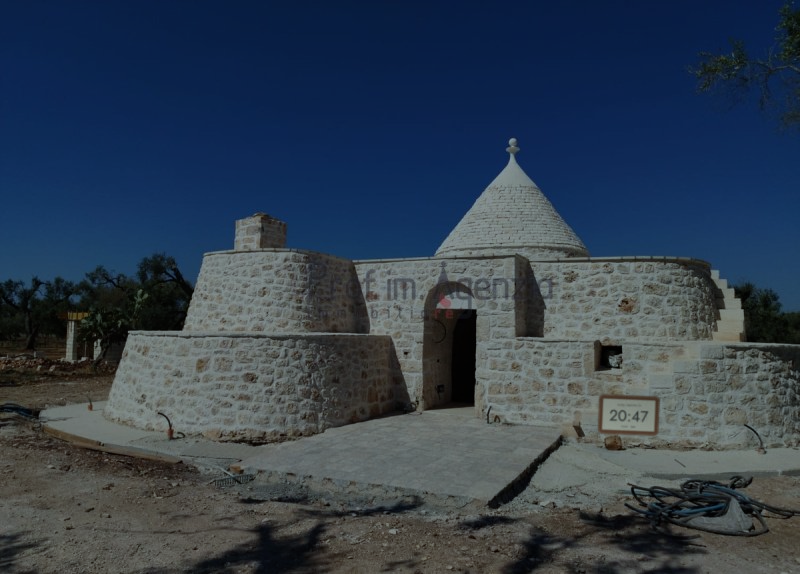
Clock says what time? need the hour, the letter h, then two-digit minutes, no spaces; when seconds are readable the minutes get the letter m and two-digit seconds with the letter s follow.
20h47
